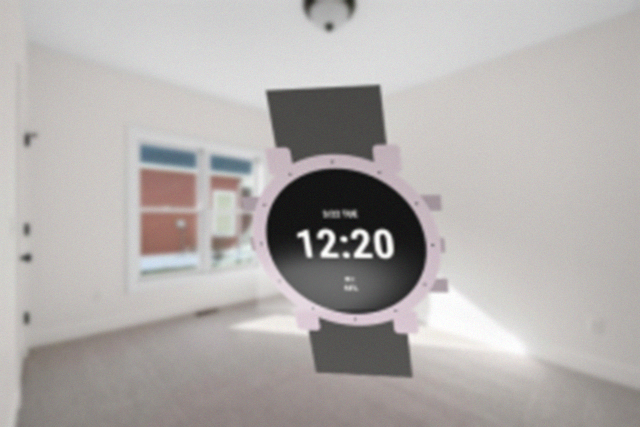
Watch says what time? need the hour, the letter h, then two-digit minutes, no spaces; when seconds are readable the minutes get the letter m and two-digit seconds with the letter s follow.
12h20
